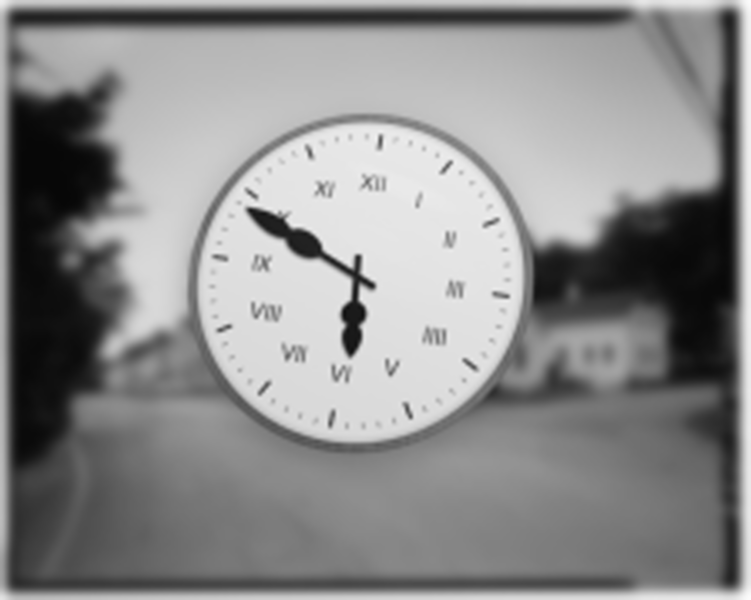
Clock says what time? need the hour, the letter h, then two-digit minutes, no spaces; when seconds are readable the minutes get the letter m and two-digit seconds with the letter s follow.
5h49
